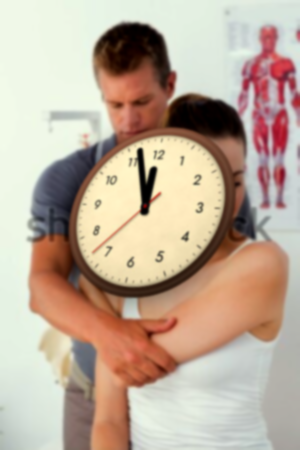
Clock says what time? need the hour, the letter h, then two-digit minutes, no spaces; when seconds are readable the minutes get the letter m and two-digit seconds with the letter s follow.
11h56m37s
